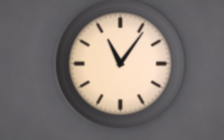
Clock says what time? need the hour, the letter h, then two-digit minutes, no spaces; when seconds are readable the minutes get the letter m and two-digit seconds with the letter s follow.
11h06
